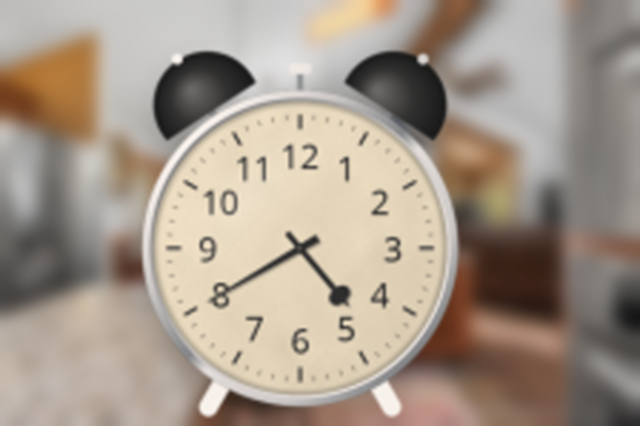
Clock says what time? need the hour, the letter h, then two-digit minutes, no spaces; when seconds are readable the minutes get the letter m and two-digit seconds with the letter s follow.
4h40
